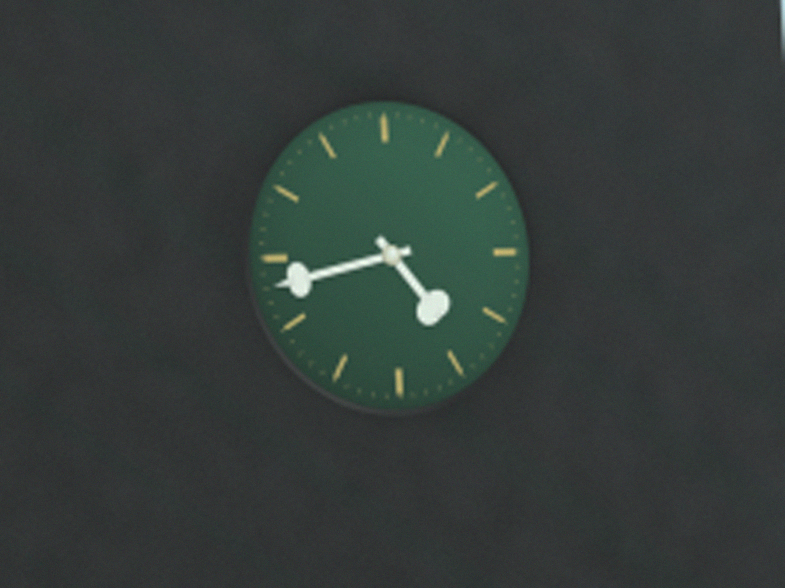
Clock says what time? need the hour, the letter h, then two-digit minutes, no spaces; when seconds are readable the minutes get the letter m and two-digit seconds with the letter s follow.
4h43
